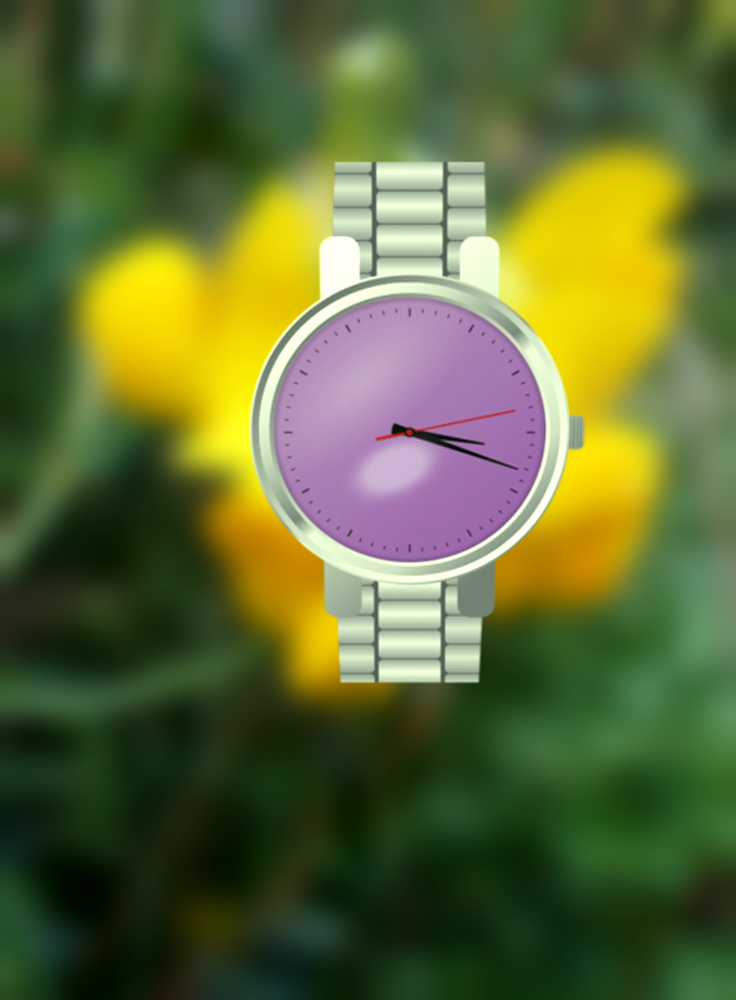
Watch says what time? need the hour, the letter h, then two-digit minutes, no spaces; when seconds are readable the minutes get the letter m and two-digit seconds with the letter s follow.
3h18m13s
